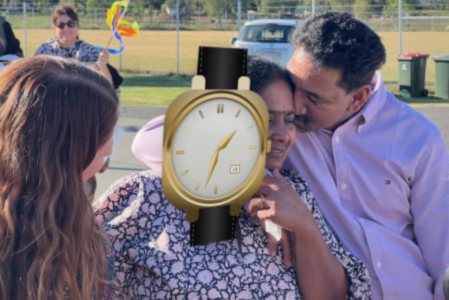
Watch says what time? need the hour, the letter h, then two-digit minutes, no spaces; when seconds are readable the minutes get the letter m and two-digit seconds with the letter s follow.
1h33
